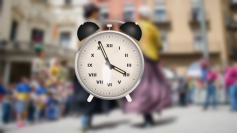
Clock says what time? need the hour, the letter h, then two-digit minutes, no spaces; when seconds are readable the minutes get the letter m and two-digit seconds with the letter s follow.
3h56
